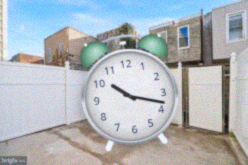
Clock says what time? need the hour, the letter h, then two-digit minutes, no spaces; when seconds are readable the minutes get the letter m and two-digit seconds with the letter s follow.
10h18
